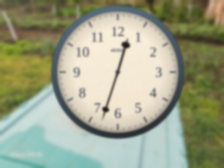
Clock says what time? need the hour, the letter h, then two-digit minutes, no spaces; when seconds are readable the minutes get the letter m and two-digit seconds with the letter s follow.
12h33
